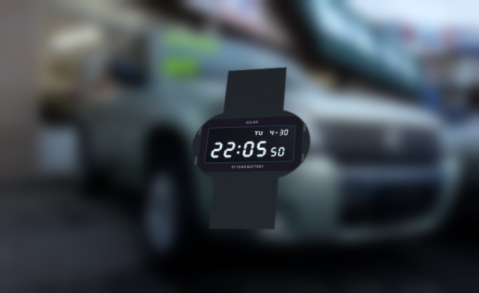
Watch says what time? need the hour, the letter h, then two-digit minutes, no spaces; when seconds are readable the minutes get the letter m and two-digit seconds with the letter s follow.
22h05m50s
